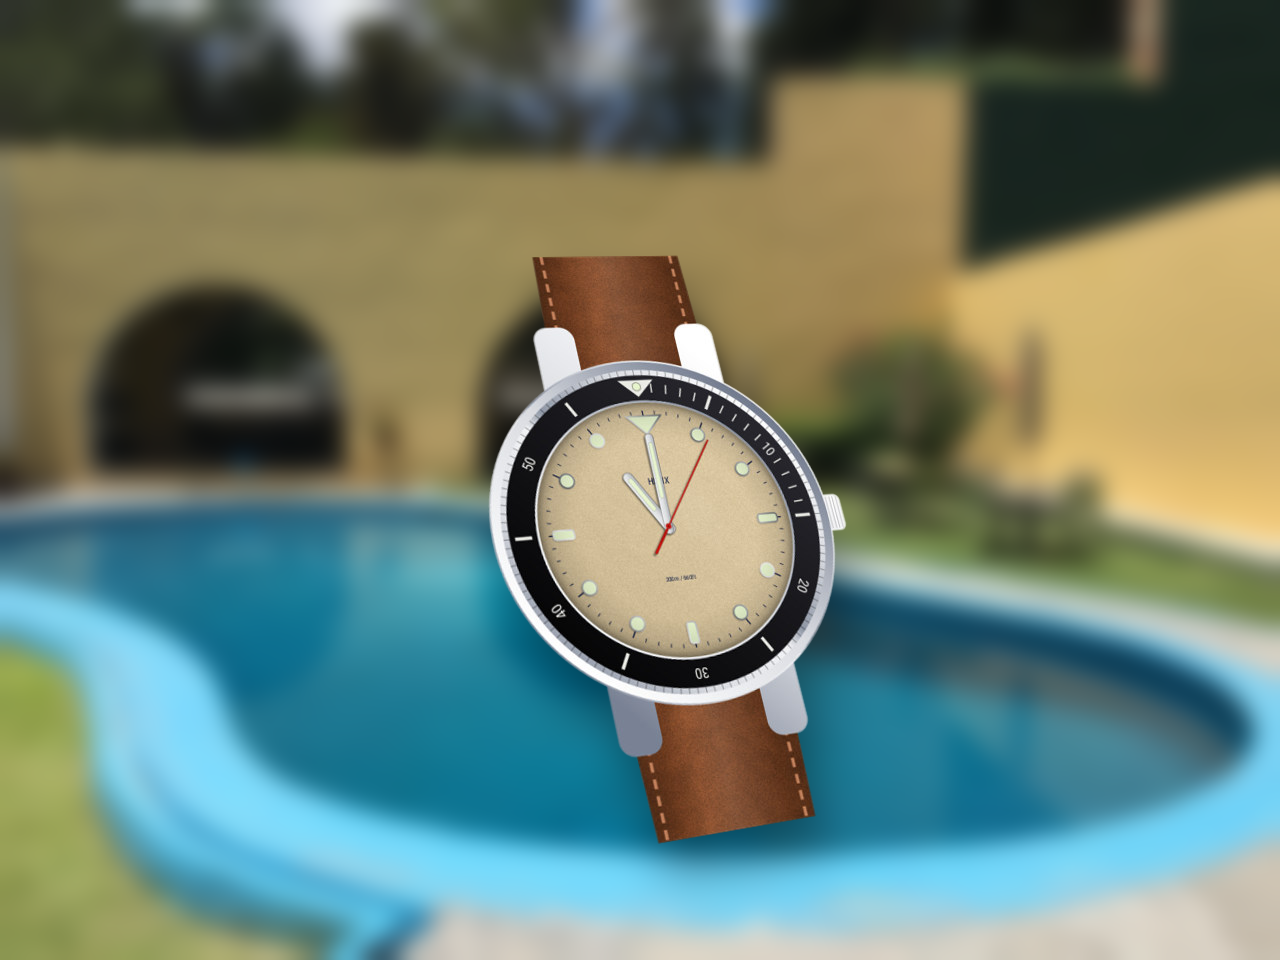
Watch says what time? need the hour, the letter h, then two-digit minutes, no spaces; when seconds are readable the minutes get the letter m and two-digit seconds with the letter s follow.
11h00m06s
